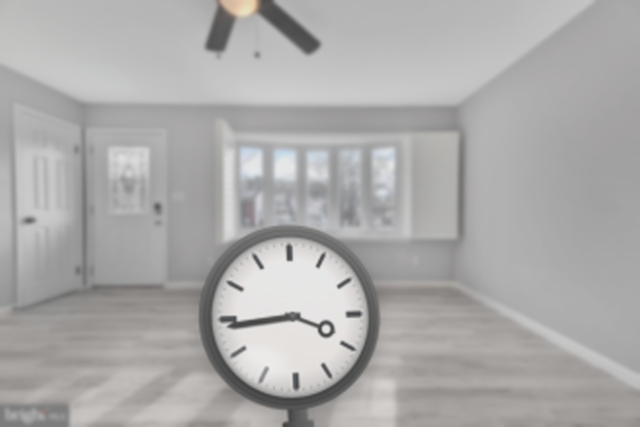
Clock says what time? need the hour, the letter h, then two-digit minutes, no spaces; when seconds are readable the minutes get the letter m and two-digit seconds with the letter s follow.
3h44
